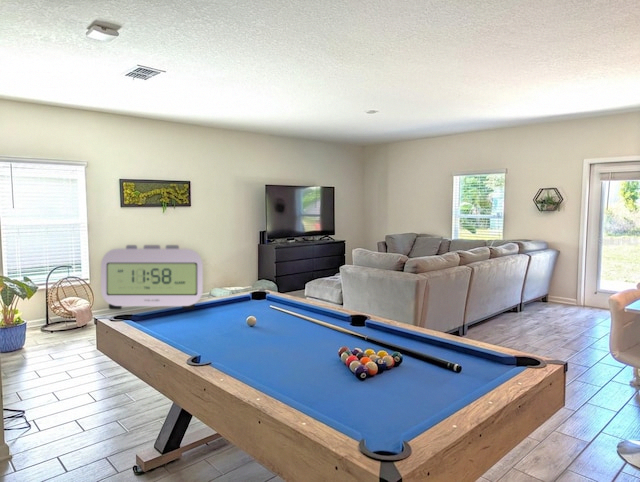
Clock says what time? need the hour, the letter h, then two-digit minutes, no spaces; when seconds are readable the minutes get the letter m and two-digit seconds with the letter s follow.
11h58
